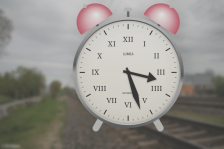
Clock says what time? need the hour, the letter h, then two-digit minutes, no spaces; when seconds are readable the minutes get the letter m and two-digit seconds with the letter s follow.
3h27
